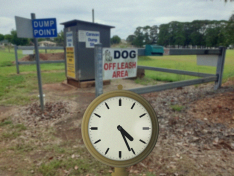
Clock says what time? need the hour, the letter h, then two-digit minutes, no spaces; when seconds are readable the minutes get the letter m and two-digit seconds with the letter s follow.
4h26
